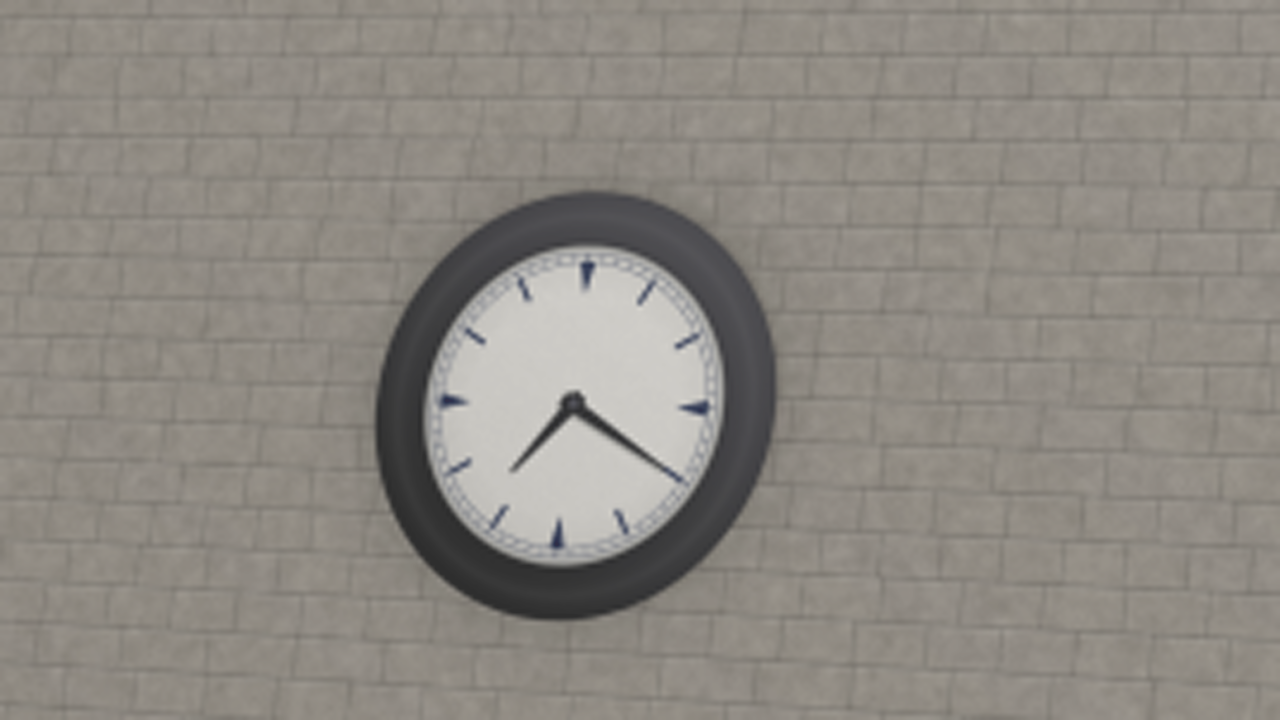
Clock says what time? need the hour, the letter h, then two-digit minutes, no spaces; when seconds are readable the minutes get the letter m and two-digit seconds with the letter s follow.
7h20
